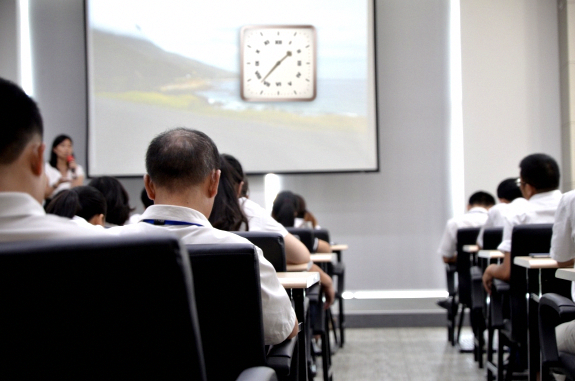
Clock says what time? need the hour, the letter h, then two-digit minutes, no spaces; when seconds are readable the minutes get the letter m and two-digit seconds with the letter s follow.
1h37
